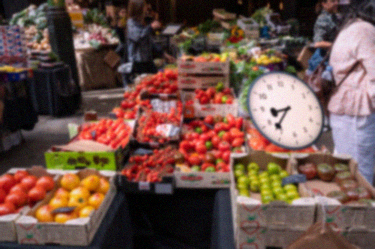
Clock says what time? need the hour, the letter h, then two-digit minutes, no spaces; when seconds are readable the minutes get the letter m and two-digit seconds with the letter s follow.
8h37
